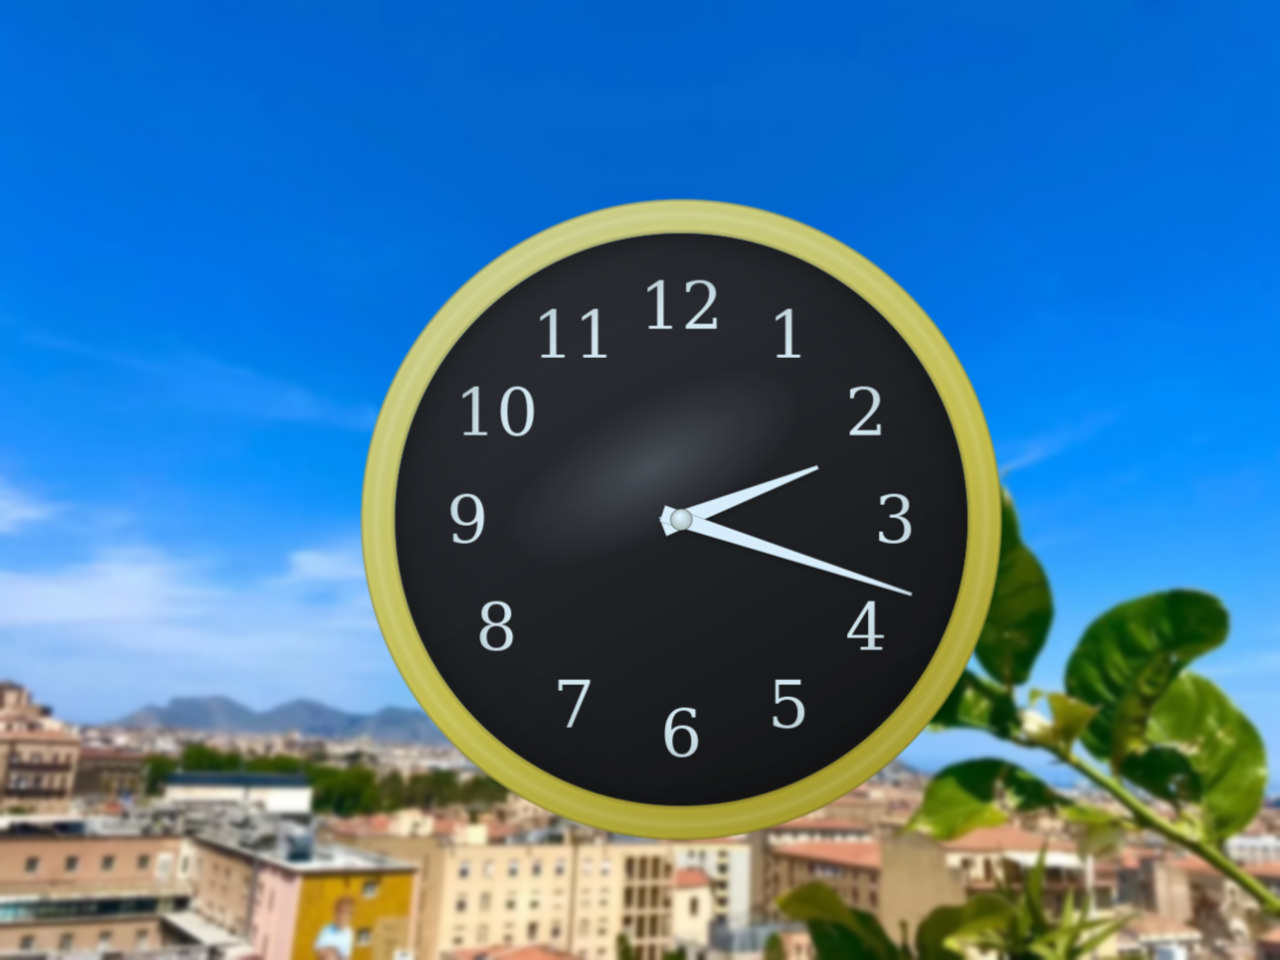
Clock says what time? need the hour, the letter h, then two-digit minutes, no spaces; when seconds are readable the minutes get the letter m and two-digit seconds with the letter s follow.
2h18
